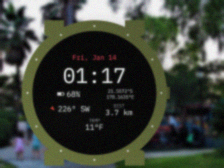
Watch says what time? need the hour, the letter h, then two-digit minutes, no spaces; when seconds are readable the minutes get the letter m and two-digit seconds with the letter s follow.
1h17
